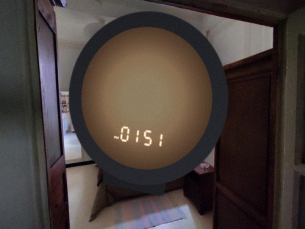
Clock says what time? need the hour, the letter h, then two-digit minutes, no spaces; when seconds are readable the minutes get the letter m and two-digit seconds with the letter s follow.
1h51
